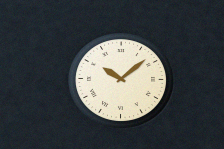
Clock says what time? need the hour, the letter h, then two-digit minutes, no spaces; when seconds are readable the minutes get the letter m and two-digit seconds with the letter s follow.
10h08
